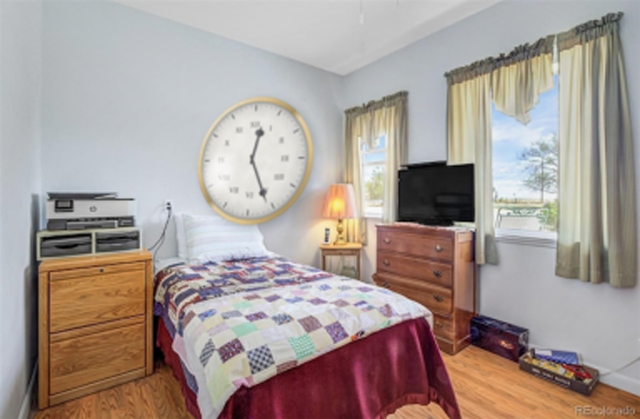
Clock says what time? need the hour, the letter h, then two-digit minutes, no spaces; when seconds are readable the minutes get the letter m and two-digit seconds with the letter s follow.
12h26
